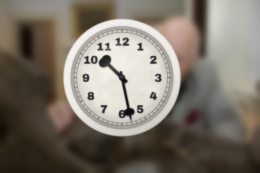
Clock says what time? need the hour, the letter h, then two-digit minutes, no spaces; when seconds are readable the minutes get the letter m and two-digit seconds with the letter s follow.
10h28
